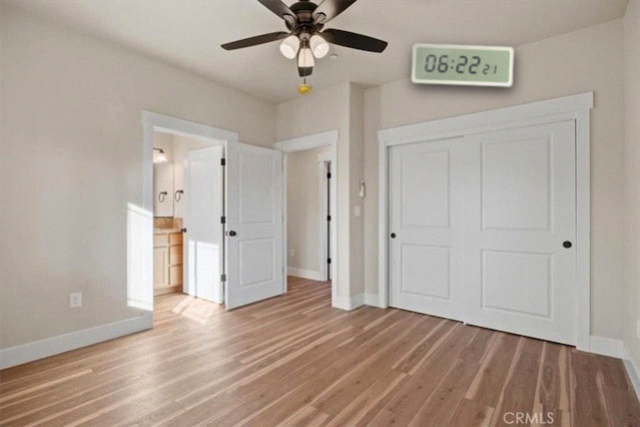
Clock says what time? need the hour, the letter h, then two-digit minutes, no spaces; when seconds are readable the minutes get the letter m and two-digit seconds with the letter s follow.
6h22
